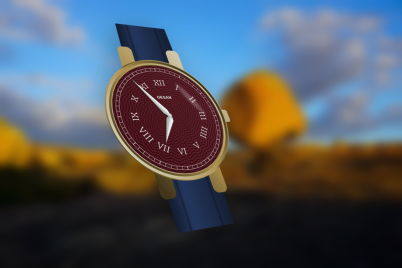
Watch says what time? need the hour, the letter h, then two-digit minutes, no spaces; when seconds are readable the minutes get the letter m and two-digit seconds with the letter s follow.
6h54
